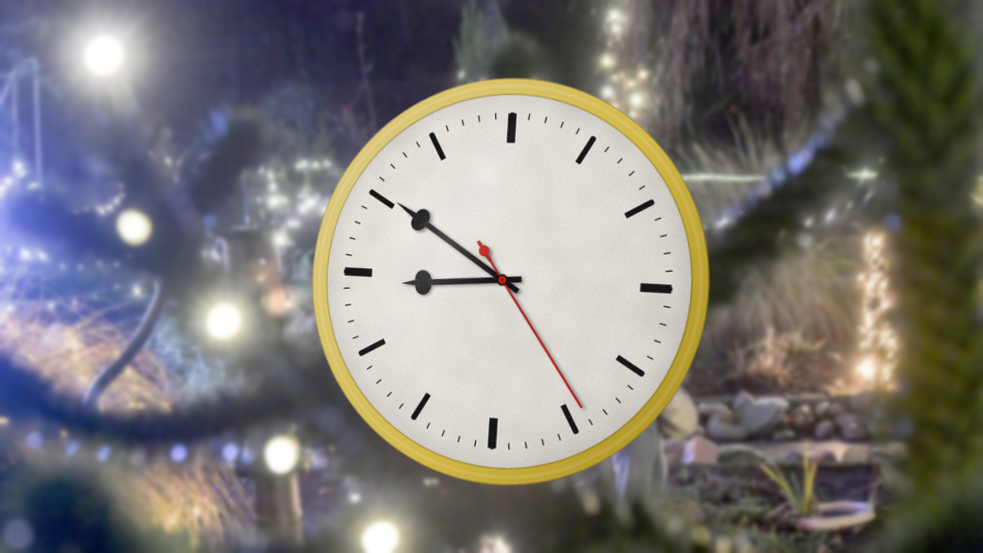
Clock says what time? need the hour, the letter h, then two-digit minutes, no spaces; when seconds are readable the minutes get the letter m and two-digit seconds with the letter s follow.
8h50m24s
